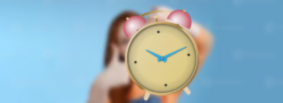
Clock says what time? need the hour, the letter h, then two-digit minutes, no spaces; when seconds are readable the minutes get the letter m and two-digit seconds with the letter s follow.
10h12
